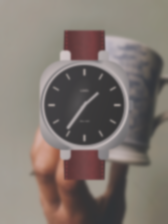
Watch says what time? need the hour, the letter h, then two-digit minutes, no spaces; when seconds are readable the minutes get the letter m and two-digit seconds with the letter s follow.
1h36
